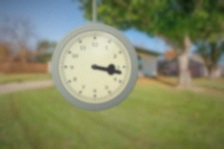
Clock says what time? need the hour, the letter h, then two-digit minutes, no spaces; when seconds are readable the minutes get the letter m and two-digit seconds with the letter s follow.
3h17
